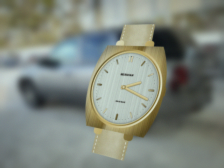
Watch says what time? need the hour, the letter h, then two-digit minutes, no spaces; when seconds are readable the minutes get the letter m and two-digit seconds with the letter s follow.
2h18
